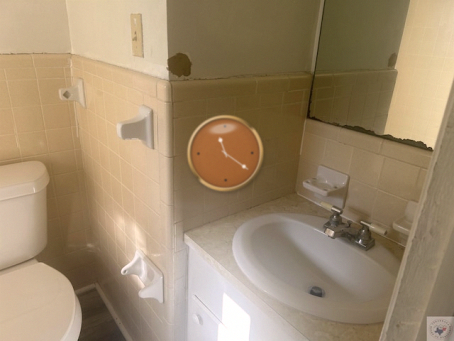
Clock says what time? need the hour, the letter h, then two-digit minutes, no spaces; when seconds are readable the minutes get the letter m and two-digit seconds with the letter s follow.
11h21
